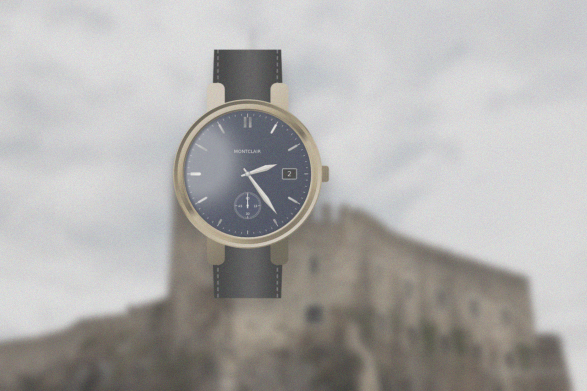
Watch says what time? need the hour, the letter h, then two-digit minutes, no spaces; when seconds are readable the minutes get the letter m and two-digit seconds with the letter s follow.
2h24
